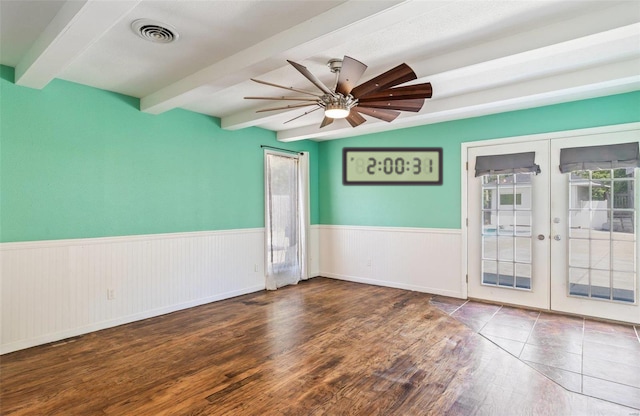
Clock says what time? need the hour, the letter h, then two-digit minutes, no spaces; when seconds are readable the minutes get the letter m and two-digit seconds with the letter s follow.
2h00m31s
